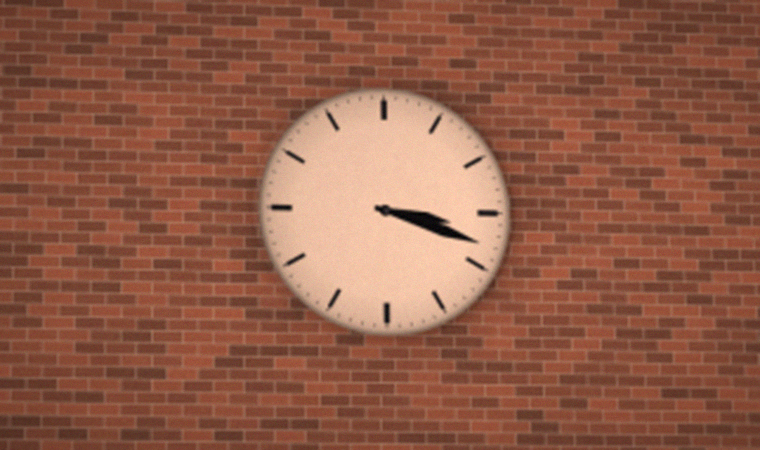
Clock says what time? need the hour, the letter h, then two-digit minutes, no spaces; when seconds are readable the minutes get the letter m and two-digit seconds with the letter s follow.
3h18
